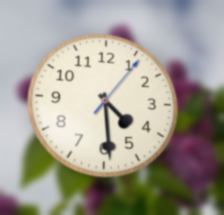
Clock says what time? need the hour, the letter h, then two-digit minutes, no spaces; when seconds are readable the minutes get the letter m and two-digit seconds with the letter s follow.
4h29m06s
